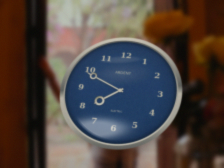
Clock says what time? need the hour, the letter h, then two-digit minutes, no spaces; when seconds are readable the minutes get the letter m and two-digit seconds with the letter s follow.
7h49
